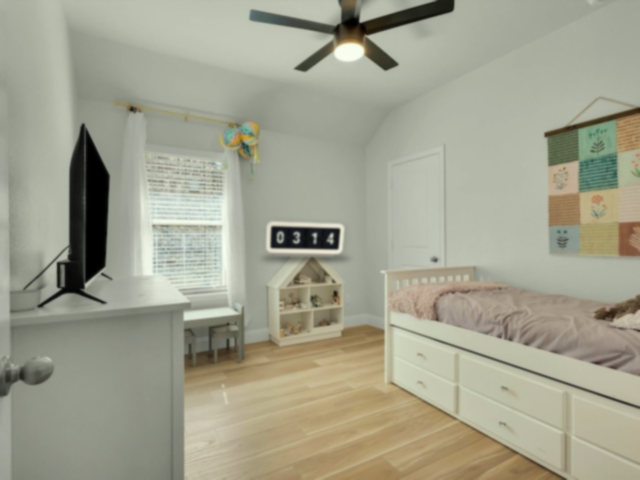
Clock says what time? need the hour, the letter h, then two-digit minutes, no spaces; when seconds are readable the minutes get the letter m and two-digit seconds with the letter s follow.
3h14
